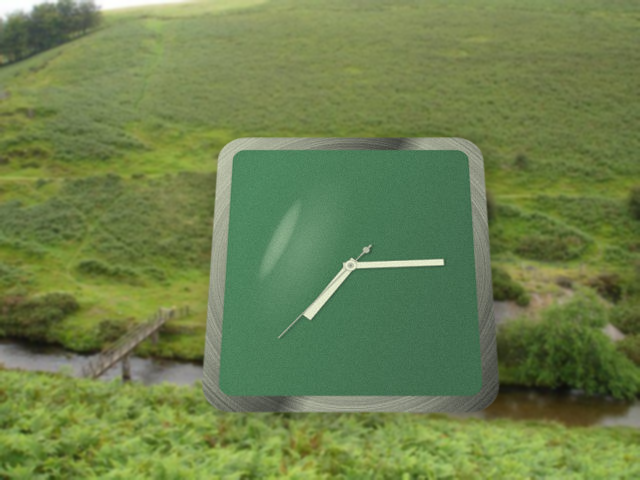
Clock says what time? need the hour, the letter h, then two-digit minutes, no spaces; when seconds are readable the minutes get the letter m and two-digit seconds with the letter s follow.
7h14m37s
